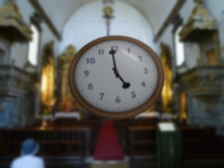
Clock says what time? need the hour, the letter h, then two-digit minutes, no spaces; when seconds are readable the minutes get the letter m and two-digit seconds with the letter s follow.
4h59
